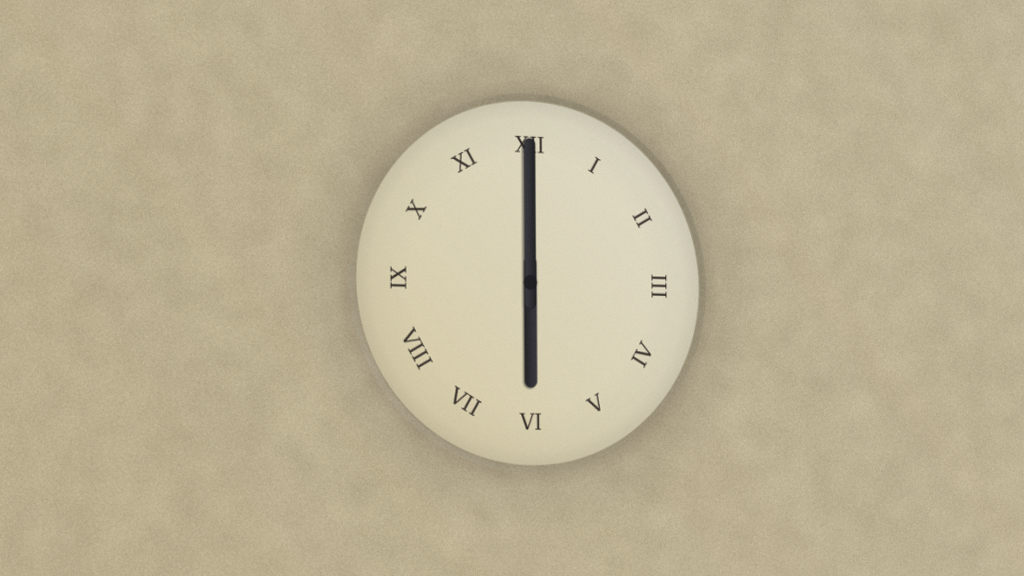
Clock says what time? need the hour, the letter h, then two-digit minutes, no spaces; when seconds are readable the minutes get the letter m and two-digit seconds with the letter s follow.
6h00
